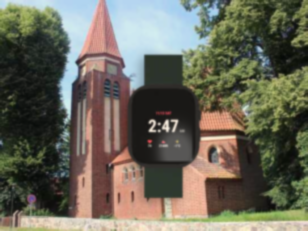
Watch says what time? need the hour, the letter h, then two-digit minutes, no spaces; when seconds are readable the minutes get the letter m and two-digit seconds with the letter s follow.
2h47
